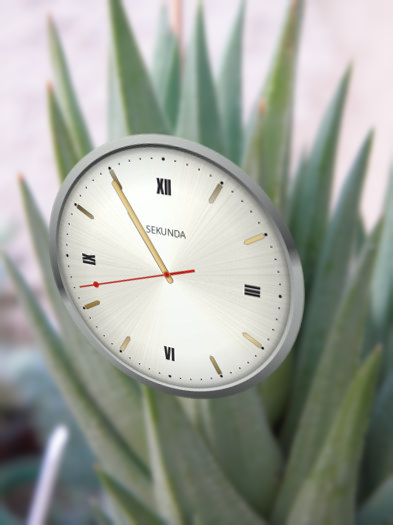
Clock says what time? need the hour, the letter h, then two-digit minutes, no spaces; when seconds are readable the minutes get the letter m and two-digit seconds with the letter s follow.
10h54m42s
